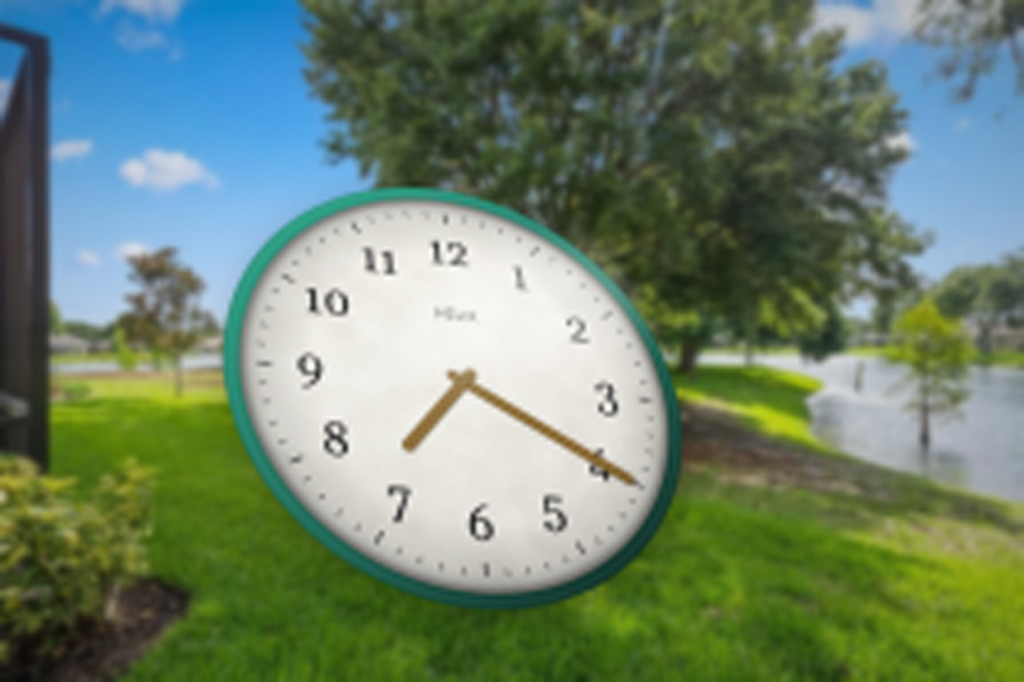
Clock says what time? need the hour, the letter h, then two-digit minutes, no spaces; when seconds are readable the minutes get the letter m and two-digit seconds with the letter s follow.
7h20
